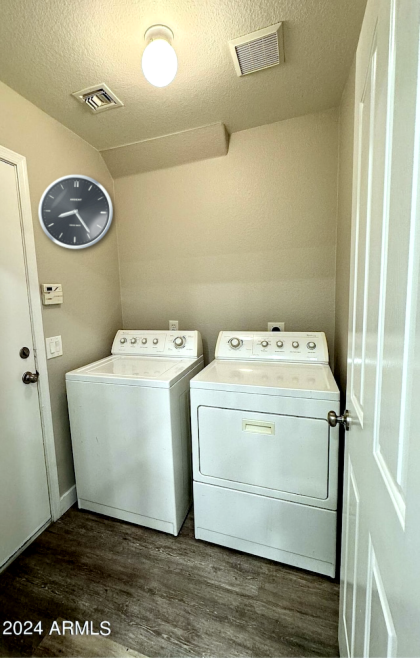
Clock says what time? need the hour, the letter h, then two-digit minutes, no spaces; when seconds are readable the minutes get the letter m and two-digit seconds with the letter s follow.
8h24
